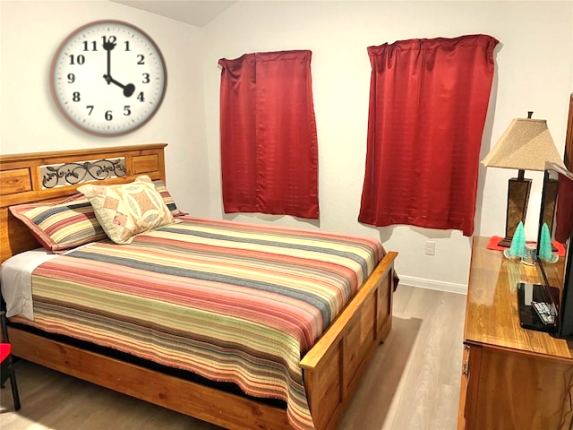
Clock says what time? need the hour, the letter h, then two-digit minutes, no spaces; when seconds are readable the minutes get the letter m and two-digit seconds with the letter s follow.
4h00
